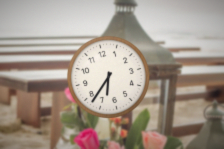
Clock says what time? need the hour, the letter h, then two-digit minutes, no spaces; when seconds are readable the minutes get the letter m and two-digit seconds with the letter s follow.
6h38
